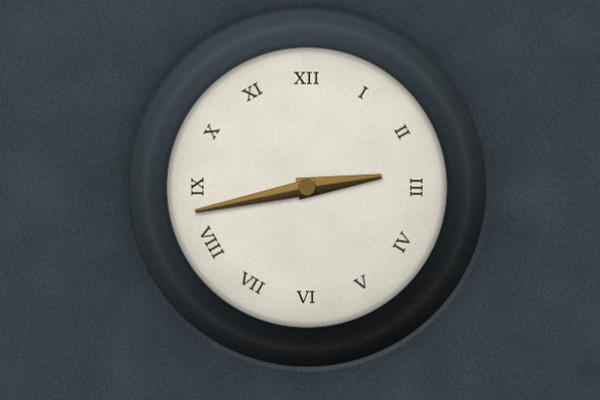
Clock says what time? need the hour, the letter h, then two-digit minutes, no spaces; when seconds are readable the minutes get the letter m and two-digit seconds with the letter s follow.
2h43
